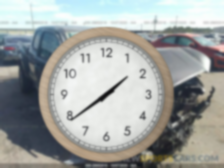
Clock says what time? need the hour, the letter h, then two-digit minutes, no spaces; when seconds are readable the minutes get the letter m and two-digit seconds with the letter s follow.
1h39
